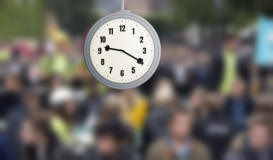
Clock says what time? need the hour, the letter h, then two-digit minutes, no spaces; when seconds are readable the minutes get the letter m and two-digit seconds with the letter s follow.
9h20
